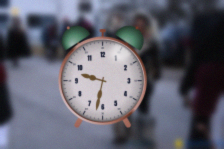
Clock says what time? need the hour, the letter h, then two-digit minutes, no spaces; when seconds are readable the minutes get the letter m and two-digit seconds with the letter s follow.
9h32
